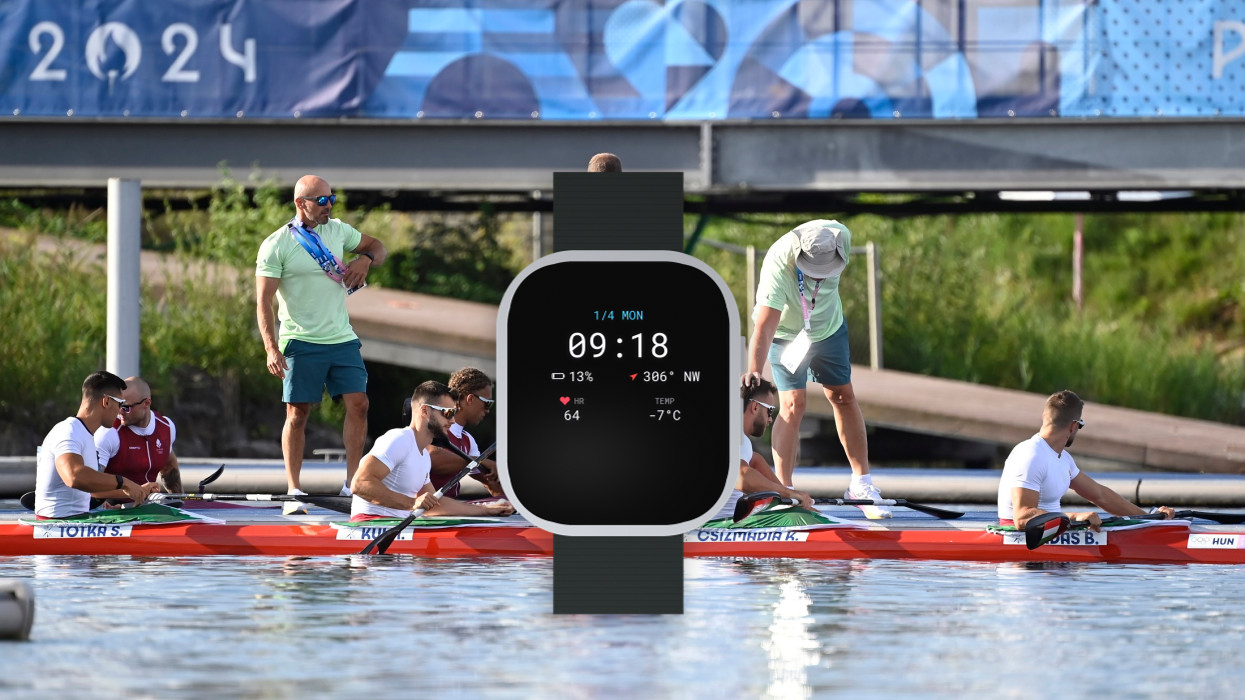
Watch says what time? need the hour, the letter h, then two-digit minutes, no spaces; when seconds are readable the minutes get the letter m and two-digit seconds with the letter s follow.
9h18
